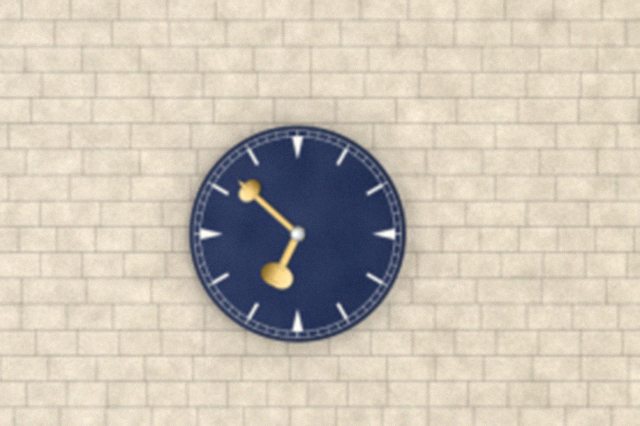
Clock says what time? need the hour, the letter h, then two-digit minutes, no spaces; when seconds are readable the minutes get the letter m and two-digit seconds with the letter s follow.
6h52
